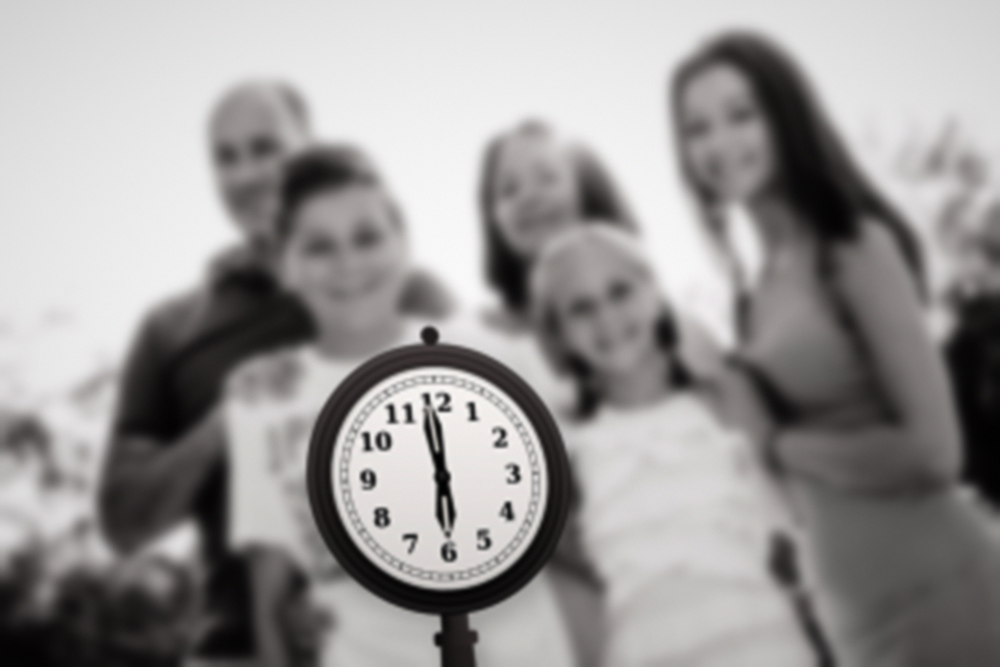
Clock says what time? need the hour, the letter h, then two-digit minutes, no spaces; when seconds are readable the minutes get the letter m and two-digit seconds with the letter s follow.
5h59
